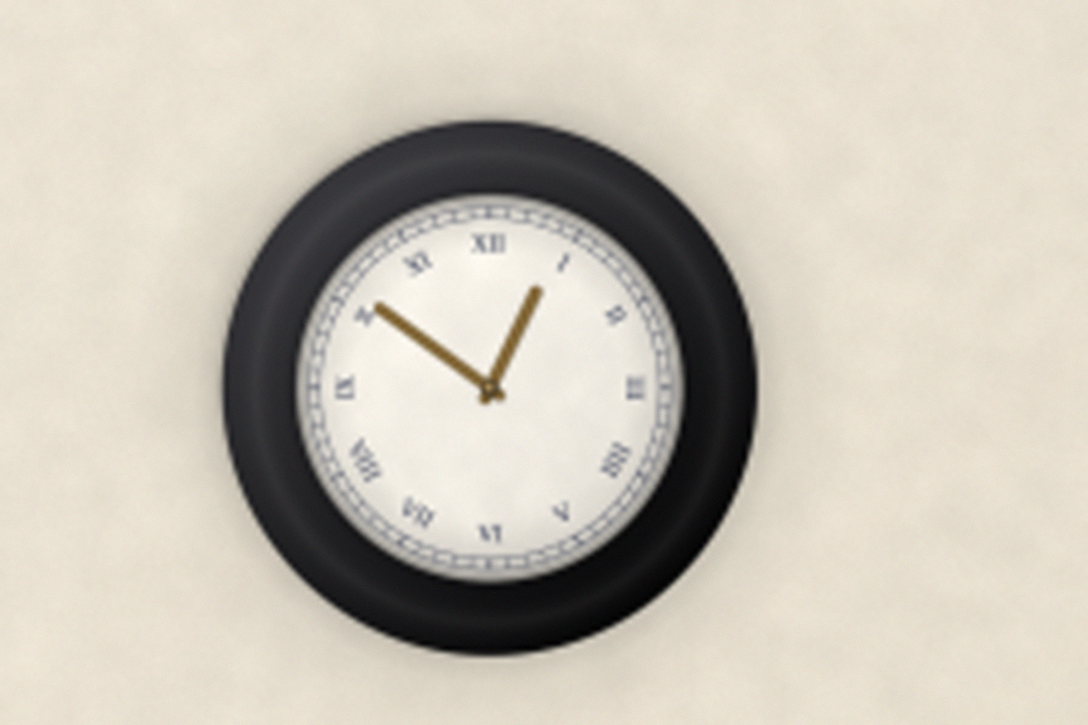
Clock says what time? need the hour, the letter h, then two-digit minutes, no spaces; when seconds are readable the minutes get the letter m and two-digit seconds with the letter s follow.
12h51
